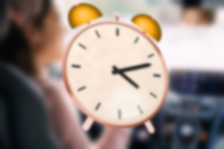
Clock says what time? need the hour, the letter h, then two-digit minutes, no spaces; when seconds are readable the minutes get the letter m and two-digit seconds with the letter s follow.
4h12
